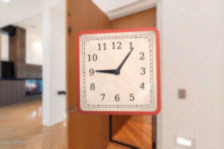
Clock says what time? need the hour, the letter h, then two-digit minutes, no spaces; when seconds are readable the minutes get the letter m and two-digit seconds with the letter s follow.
9h06
